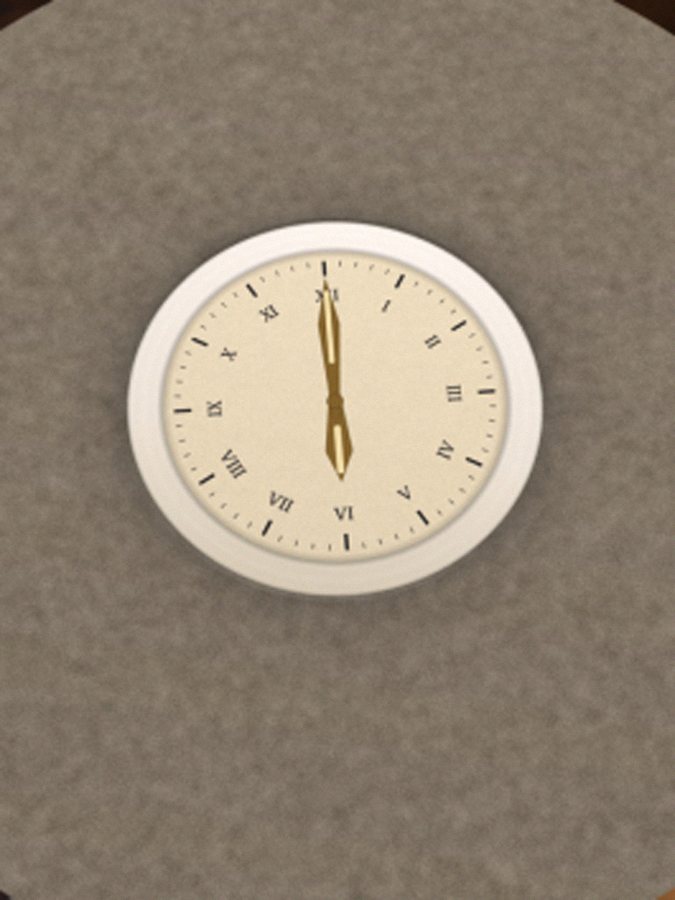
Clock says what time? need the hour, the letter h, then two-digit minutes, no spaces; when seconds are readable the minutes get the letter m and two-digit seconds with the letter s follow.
6h00
